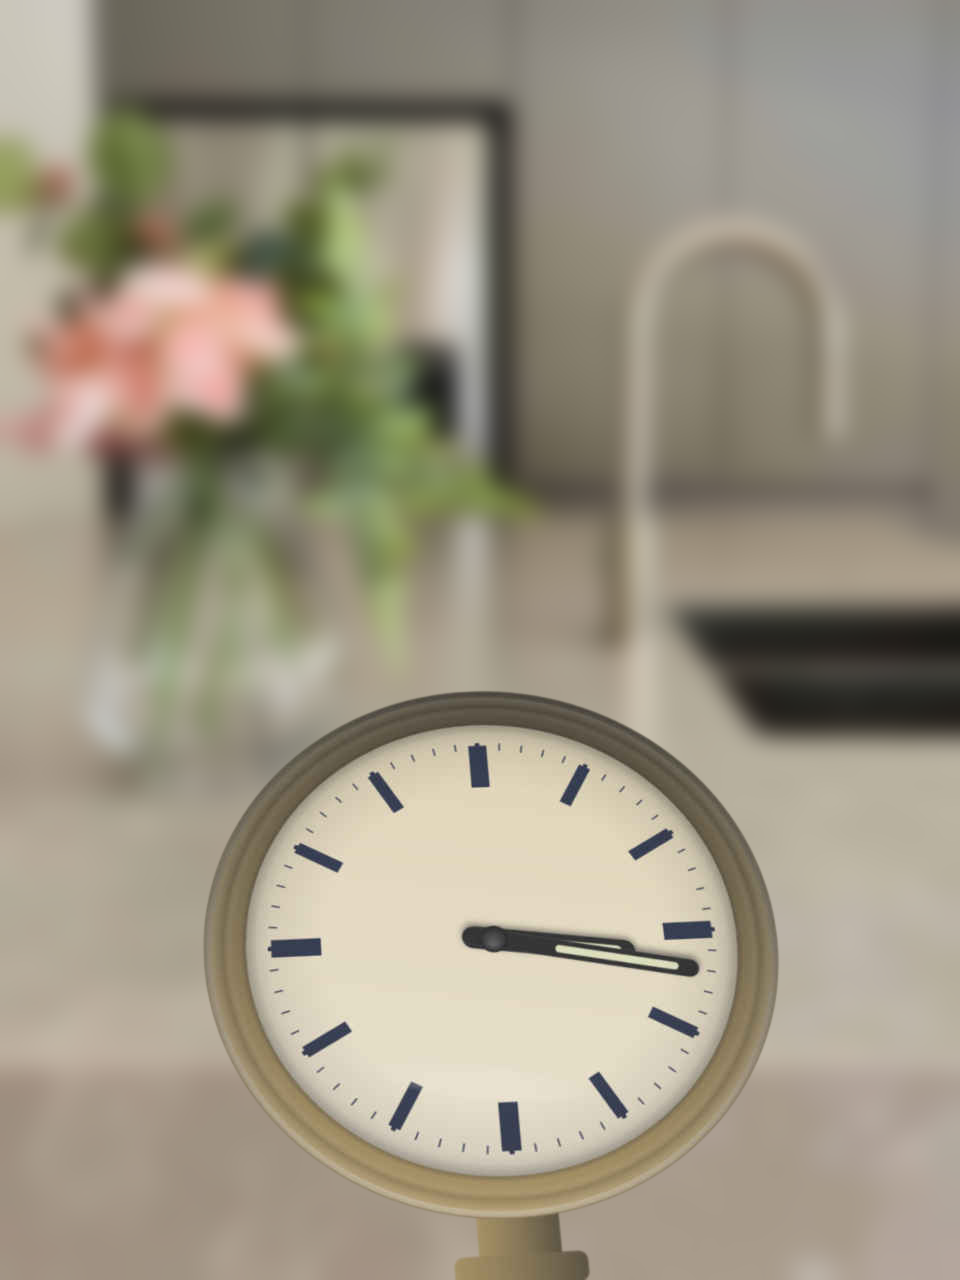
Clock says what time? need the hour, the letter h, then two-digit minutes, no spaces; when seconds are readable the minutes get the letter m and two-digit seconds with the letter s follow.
3h17
